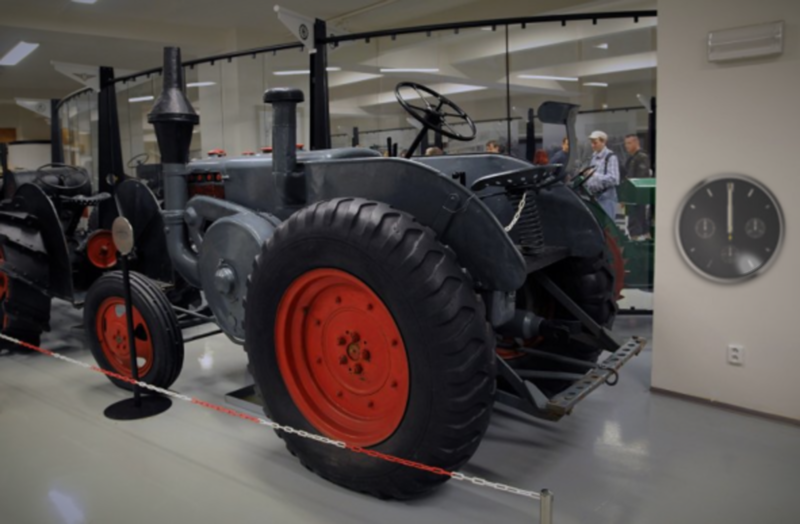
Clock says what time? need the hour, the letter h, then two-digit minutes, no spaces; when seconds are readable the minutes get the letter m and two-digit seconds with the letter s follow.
12h00
